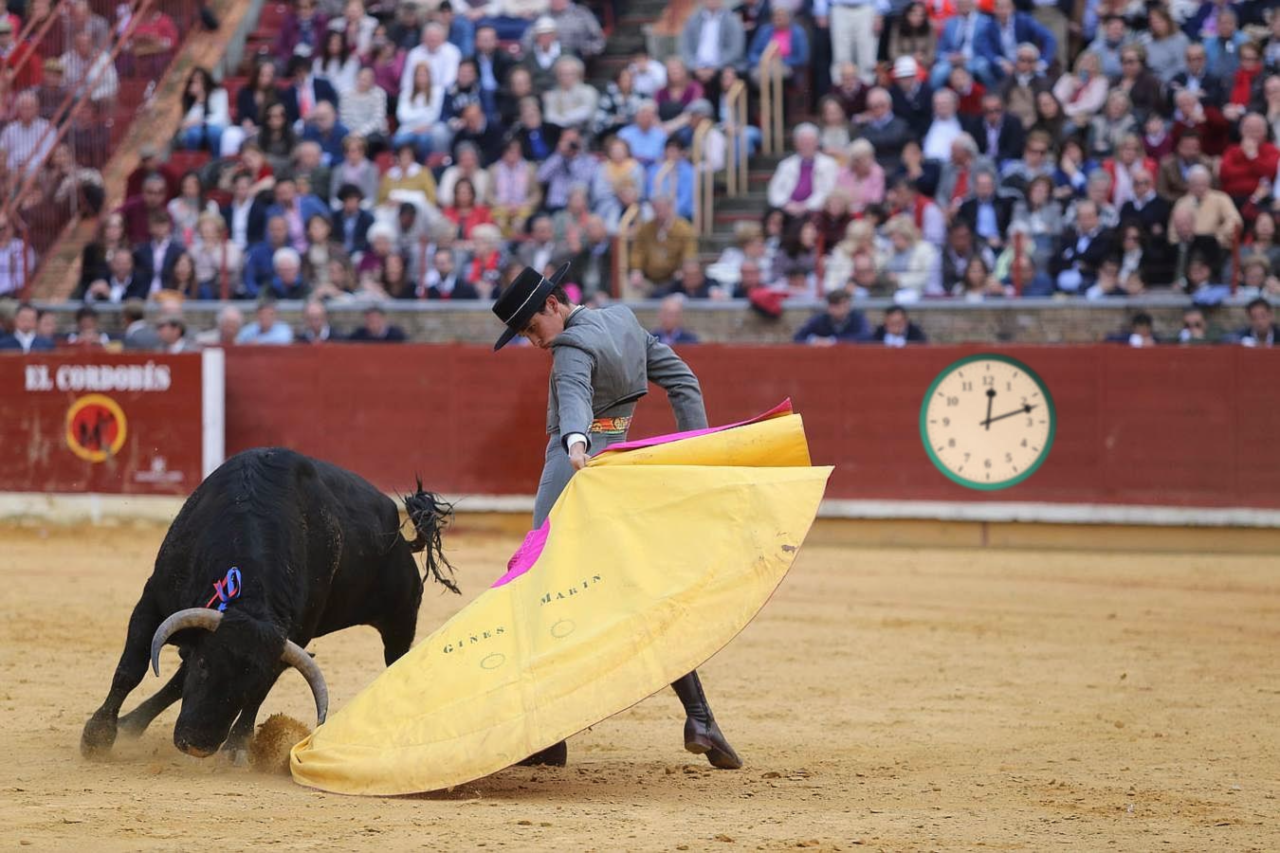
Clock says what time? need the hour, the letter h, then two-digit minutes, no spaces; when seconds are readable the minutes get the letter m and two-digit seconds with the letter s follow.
12h12
